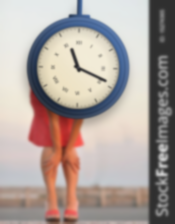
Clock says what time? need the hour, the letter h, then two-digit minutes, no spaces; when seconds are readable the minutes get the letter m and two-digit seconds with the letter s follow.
11h19
